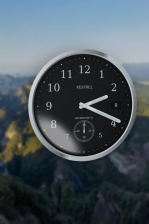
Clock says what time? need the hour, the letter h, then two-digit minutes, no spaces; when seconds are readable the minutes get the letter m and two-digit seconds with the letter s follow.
2h19
